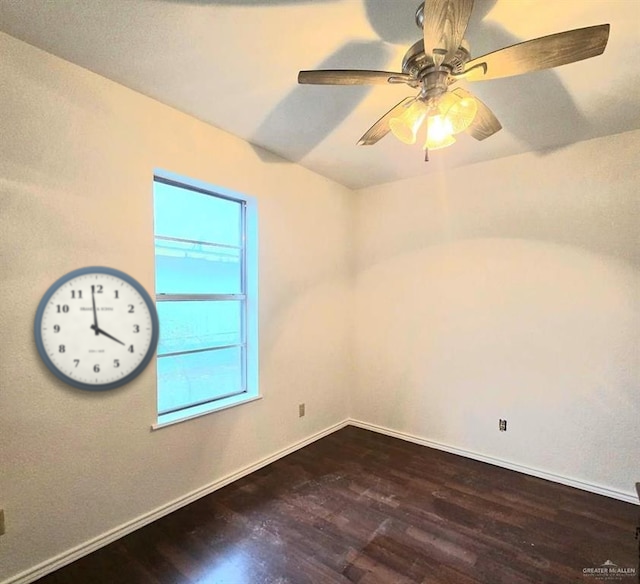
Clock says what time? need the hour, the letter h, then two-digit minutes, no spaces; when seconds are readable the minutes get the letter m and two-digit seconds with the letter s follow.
3h59
